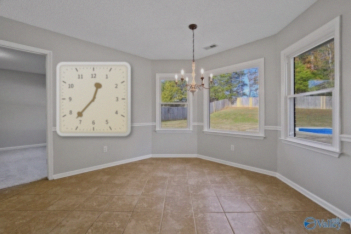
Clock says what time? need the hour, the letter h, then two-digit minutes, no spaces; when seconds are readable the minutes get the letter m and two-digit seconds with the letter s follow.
12h37
